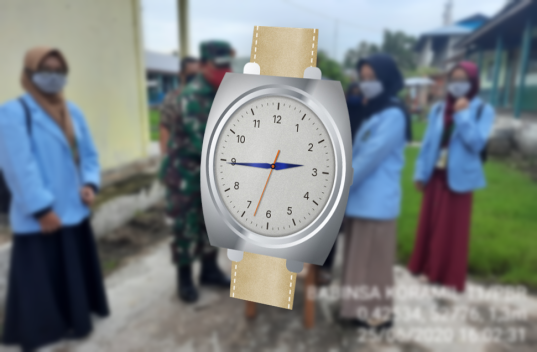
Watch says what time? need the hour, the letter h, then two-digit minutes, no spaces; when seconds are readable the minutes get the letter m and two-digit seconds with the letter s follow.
2h44m33s
